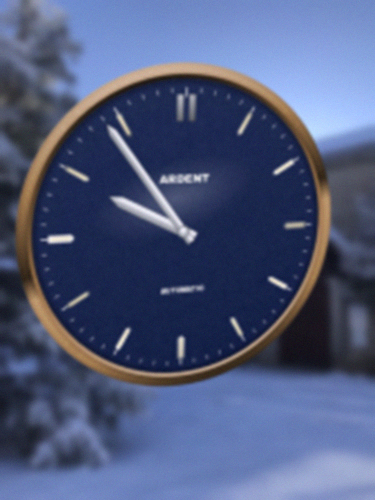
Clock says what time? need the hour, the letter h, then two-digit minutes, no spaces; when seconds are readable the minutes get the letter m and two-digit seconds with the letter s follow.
9h54
